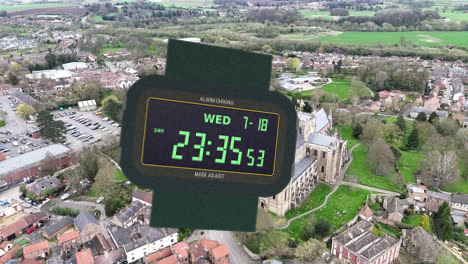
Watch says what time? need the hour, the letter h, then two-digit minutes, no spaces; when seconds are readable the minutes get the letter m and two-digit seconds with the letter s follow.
23h35m53s
